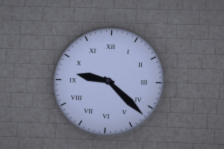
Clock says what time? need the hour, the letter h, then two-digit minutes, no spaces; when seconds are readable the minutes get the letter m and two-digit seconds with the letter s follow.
9h22
